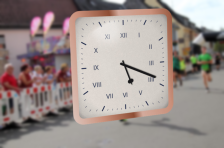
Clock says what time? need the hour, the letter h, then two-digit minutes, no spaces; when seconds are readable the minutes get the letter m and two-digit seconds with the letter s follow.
5h19
